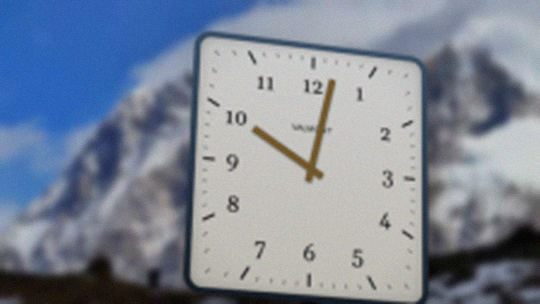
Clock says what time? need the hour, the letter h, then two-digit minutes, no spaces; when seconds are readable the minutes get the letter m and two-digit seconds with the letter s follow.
10h02
